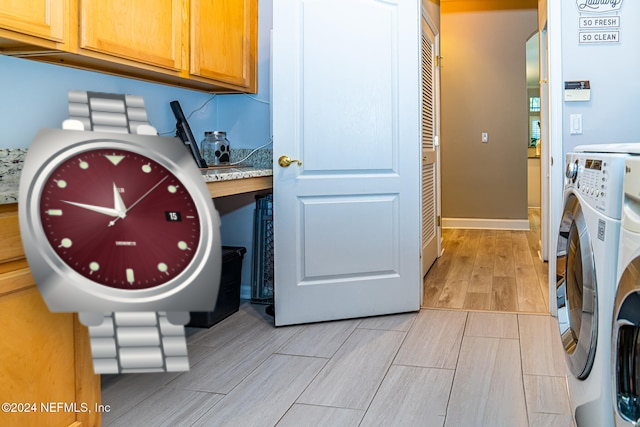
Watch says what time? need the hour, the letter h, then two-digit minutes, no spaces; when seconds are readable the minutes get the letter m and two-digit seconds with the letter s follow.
11h47m08s
